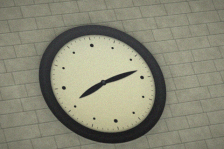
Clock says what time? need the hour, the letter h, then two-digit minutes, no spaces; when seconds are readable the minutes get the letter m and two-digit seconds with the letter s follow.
8h13
